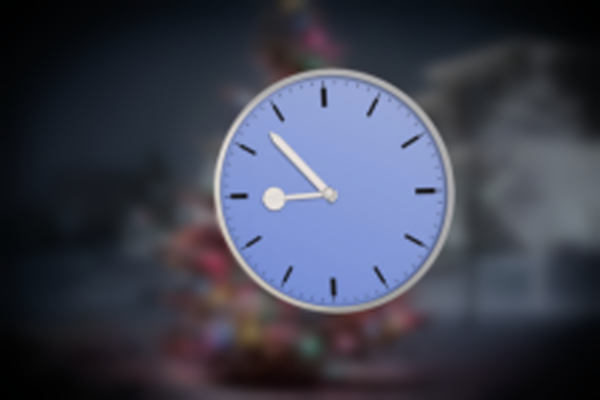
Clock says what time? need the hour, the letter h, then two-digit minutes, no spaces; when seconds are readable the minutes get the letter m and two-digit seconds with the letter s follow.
8h53
